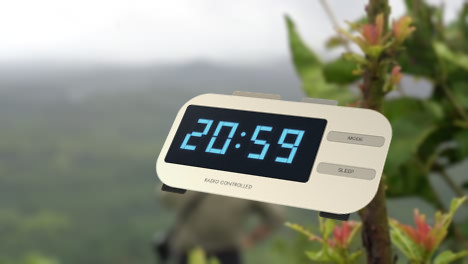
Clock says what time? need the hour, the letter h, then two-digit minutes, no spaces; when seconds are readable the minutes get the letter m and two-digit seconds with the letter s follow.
20h59
